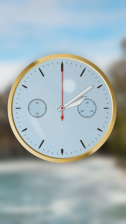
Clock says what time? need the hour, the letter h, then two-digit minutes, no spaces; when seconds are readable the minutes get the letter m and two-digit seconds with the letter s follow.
2h09
